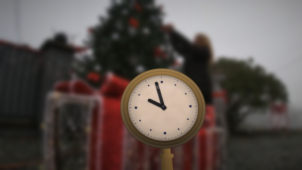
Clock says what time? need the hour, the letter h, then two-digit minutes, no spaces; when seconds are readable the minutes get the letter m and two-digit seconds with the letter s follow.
9h58
